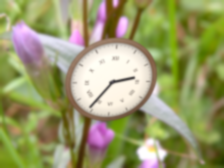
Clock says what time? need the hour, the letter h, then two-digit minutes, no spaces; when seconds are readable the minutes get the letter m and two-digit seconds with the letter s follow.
2h36
